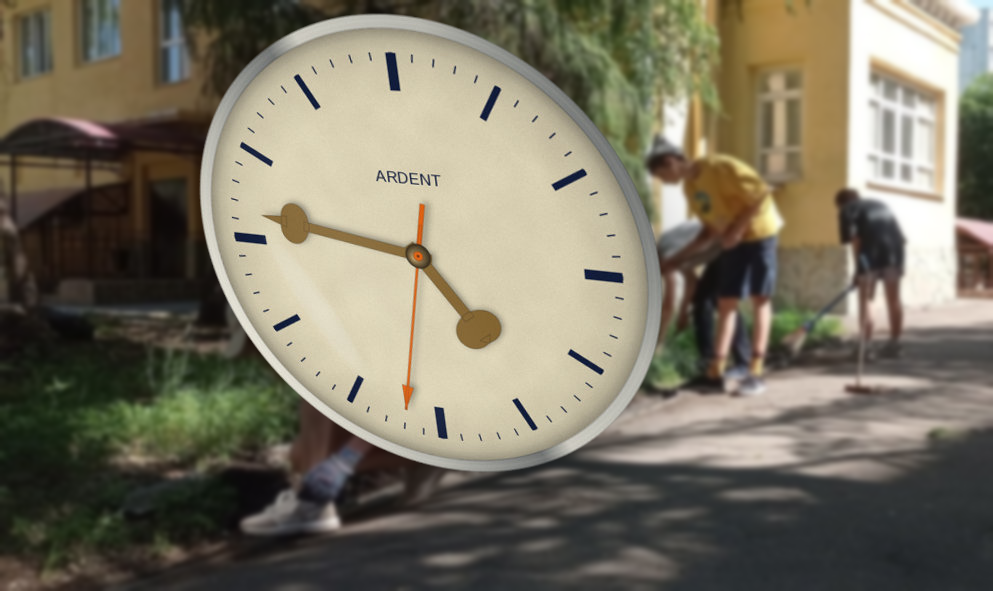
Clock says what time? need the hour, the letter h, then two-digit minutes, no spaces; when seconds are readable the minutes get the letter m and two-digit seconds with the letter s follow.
4h46m32s
